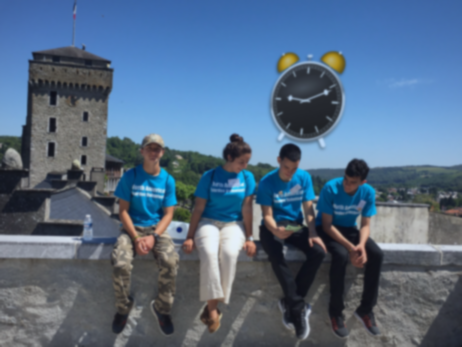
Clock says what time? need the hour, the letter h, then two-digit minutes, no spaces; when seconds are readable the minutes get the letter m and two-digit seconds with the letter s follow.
9h11
